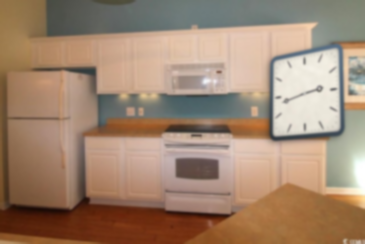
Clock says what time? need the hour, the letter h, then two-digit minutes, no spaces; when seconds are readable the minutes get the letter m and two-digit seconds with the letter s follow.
2h43
